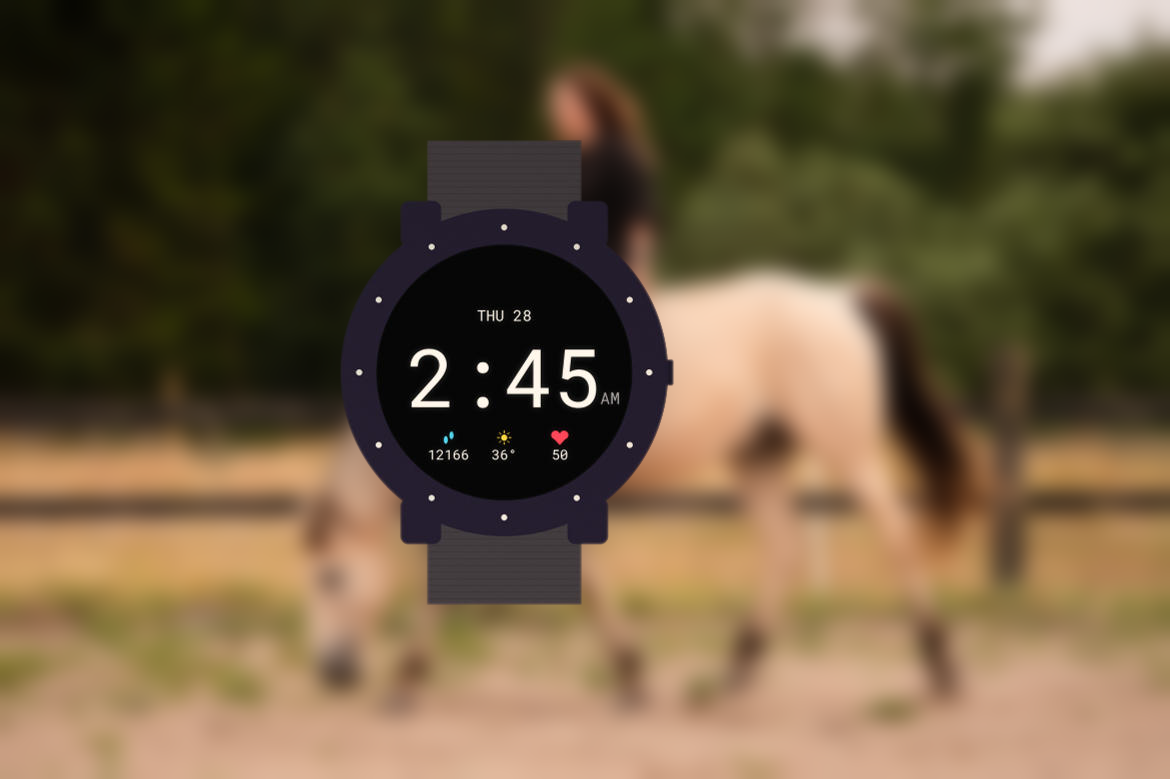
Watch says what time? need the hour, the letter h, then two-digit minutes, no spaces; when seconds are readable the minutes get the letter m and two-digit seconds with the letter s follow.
2h45
